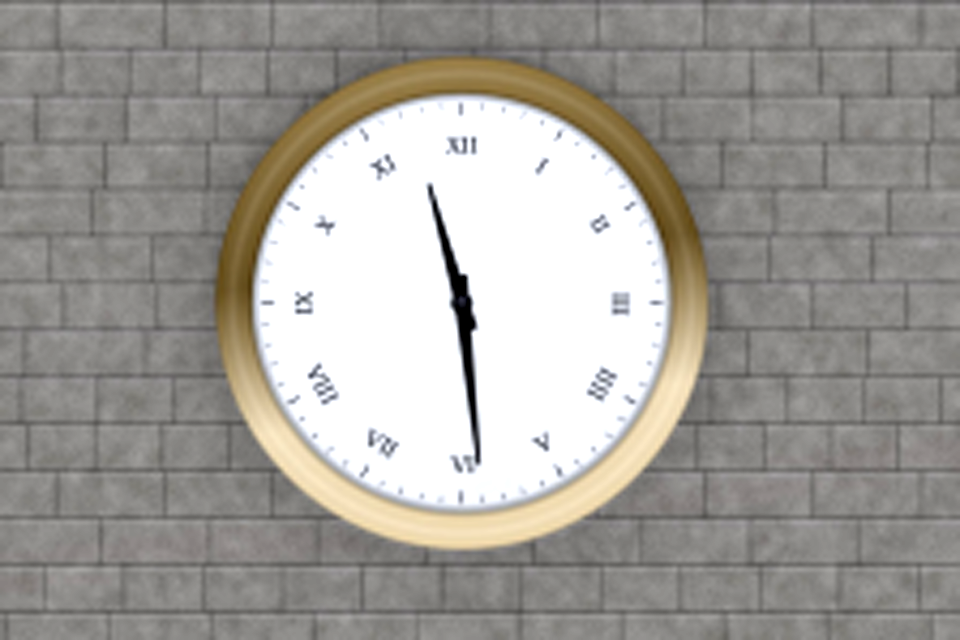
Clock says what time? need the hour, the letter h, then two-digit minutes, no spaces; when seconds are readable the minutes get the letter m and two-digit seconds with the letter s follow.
11h29
